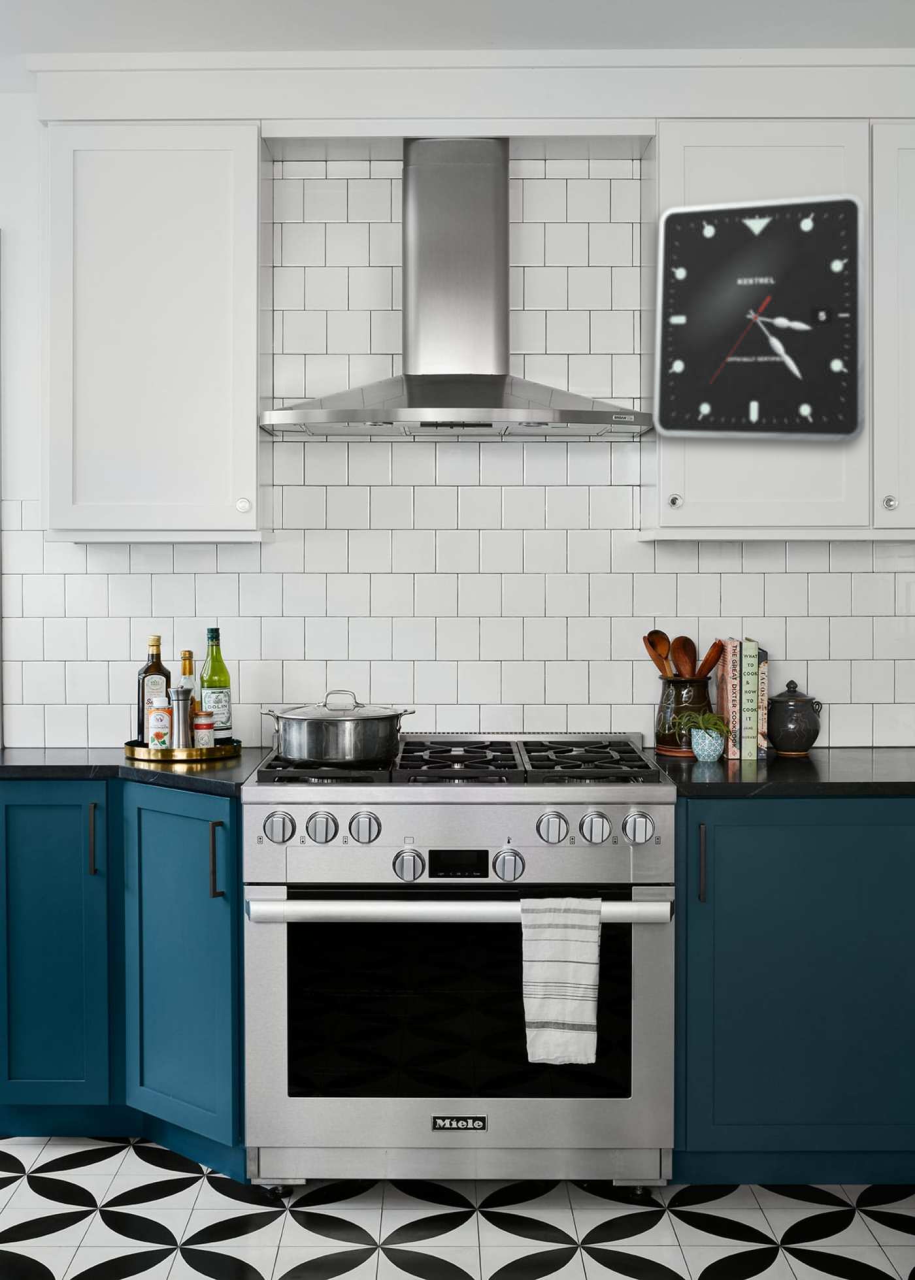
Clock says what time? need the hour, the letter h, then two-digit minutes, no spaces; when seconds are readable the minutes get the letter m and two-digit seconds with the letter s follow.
3h23m36s
